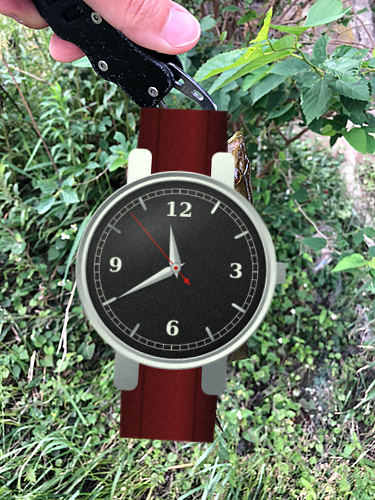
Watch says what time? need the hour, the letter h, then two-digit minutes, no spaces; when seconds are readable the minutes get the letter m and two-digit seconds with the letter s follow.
11h39m53s
